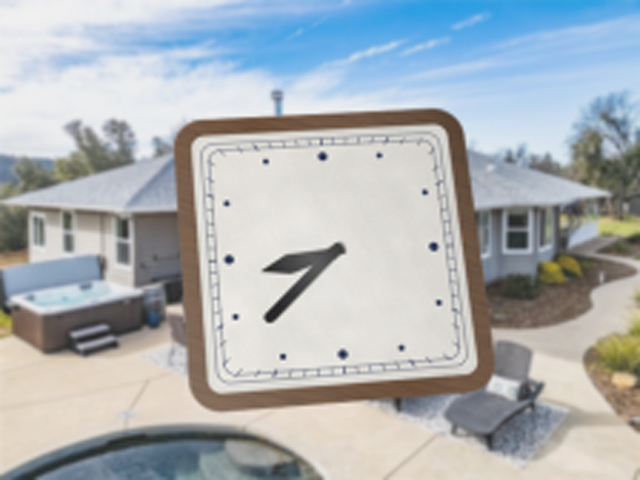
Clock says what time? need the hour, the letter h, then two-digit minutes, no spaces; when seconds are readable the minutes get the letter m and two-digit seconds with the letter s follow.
8h38
